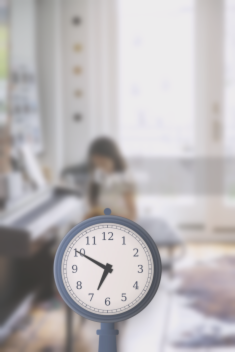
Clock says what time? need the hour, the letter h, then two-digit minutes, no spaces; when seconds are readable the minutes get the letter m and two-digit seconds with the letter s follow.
6h50
